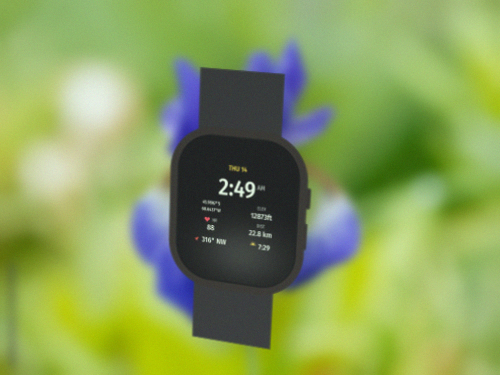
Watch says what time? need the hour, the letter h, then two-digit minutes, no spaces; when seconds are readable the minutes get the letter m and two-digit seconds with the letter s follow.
2h49
